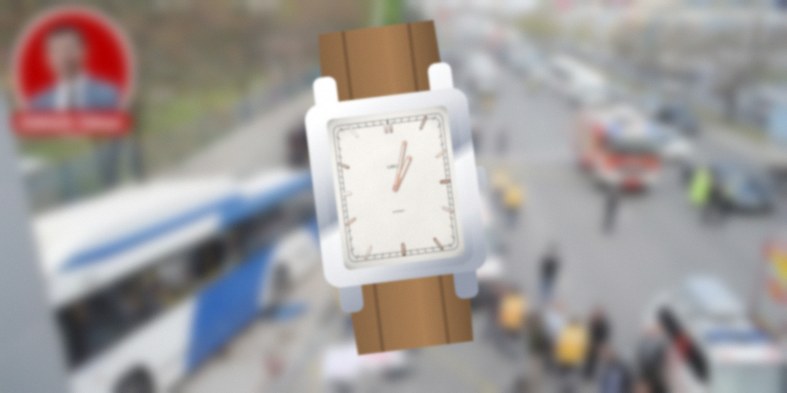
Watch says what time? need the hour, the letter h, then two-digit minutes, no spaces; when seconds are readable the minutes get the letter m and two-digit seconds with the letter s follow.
1h03
